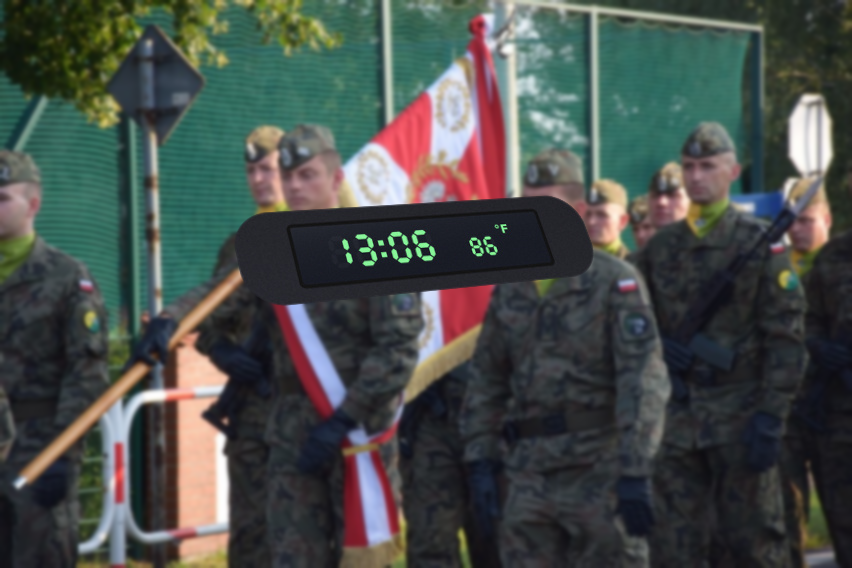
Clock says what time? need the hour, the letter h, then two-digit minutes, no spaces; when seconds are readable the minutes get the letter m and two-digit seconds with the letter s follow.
13h06
